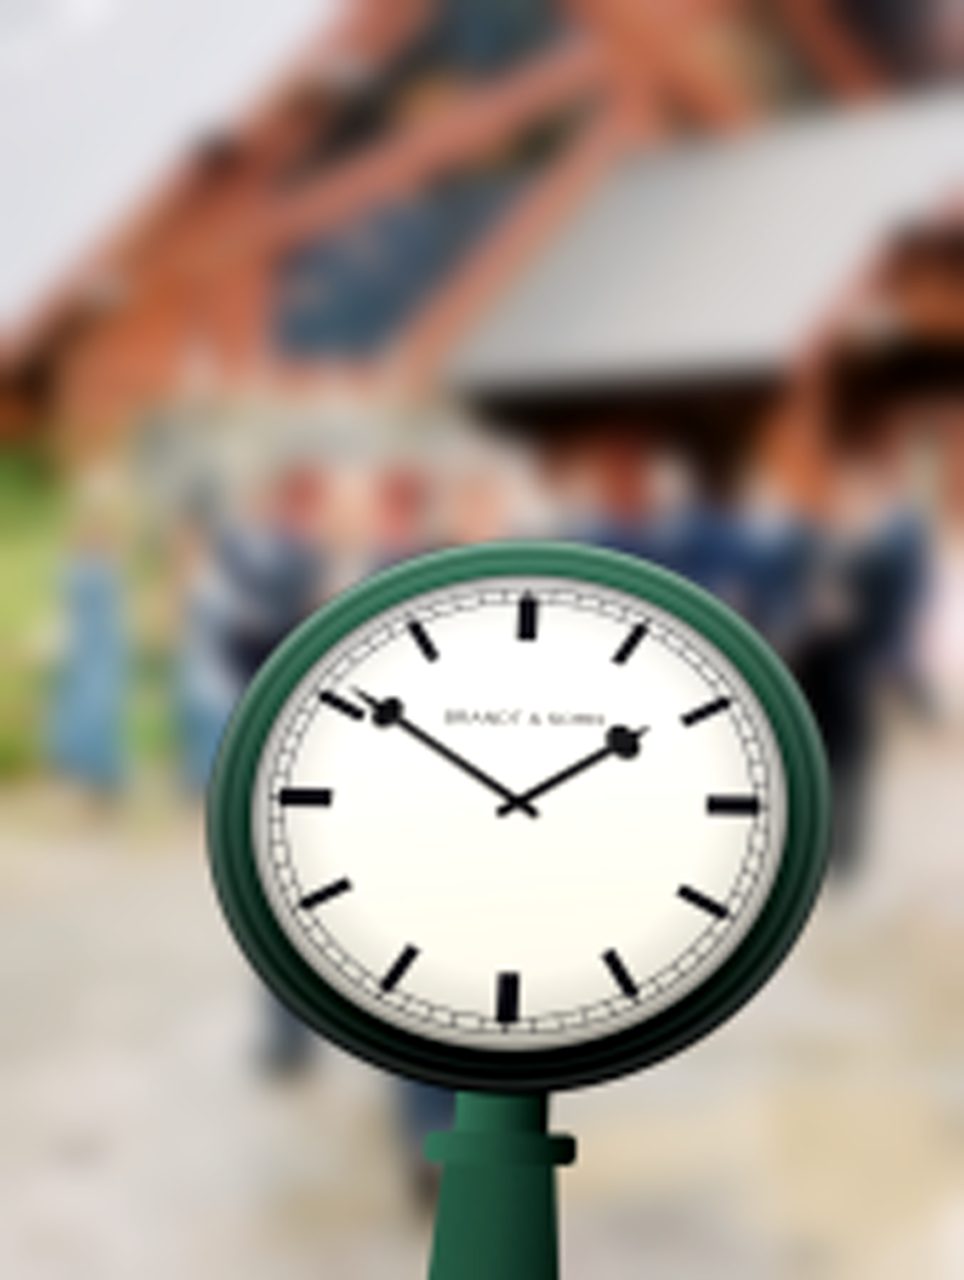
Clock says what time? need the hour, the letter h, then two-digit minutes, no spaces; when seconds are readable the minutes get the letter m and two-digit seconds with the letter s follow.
1h51
